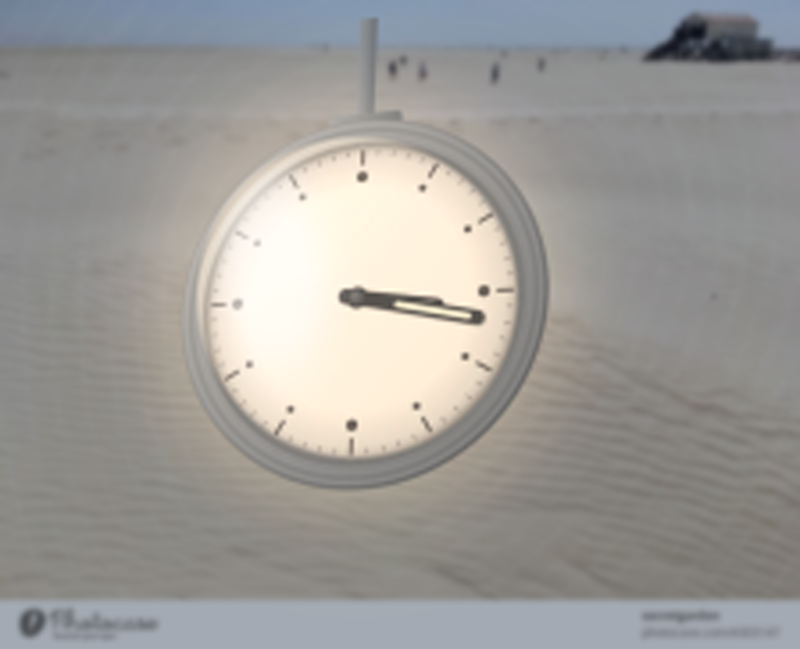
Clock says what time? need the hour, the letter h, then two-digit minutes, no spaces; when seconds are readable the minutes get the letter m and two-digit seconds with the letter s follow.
3h17
